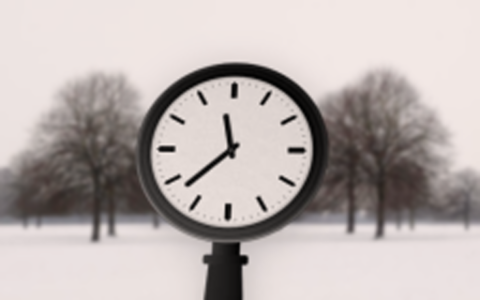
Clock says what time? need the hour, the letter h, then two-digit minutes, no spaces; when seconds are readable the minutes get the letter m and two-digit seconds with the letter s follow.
11h38
